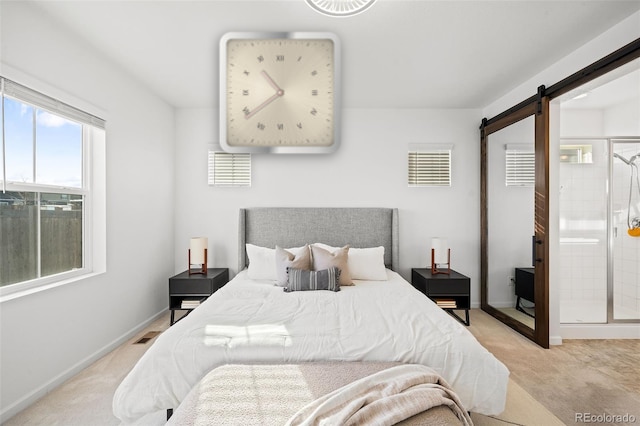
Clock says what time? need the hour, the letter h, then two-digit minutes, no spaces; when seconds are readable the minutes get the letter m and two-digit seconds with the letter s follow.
10h39
